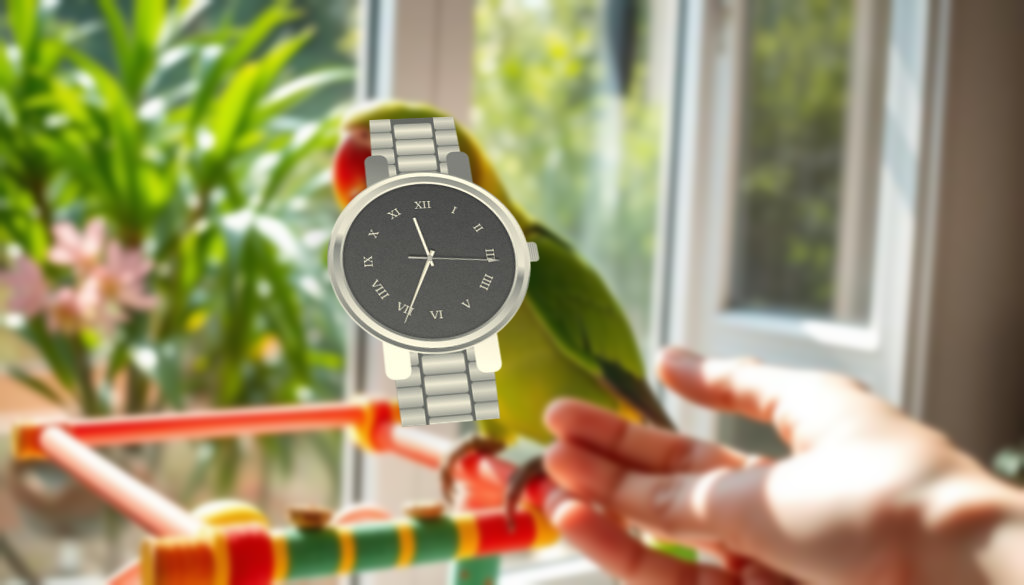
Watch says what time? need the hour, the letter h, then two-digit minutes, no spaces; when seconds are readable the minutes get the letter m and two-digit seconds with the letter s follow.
11h34m16s
